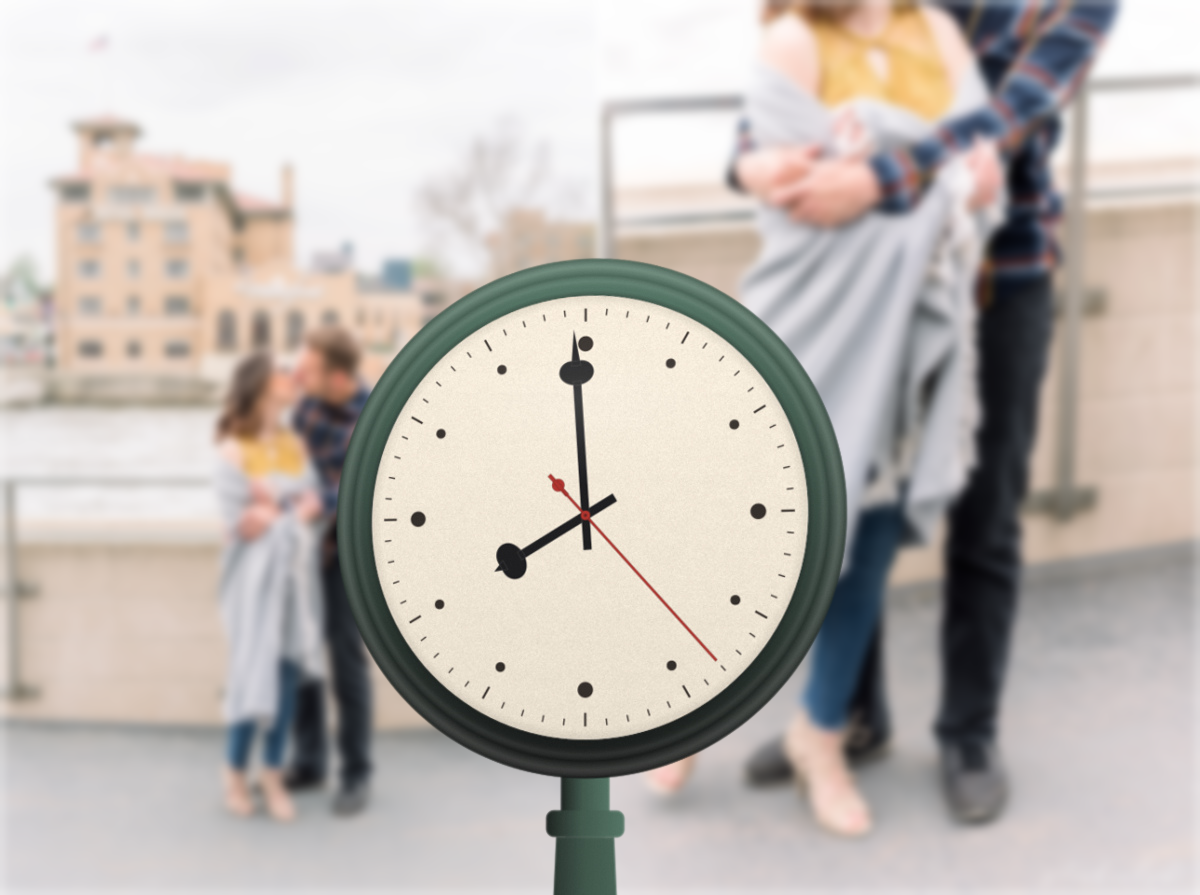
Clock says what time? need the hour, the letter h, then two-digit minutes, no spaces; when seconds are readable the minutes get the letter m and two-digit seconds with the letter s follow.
7h59m23s
